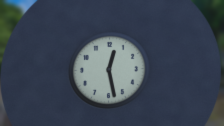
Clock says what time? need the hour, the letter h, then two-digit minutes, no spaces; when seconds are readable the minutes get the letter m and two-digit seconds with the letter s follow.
12h28
